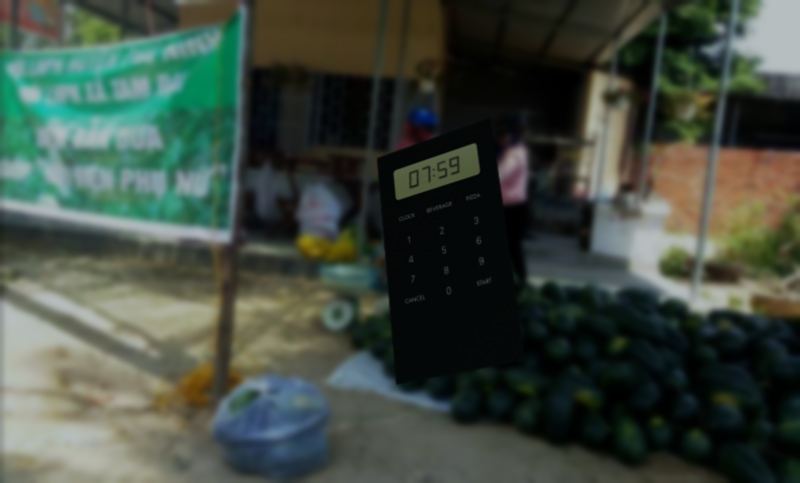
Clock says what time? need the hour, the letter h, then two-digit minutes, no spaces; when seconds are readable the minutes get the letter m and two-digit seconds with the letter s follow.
7h59
